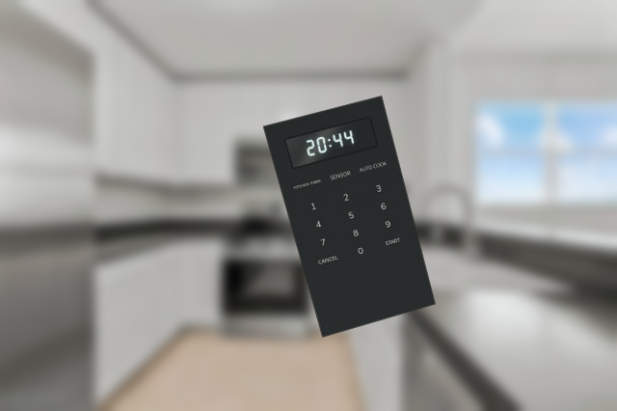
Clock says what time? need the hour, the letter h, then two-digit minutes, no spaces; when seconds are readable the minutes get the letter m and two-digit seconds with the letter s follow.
20h44
